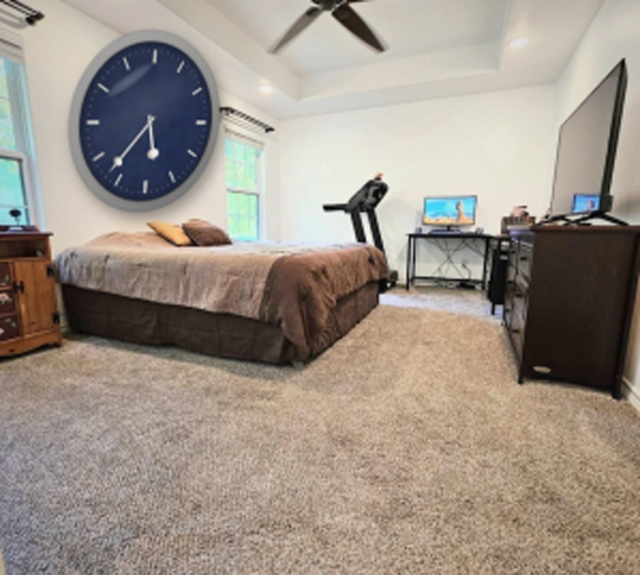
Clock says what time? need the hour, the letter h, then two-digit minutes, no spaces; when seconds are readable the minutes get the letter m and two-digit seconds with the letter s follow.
5h37
